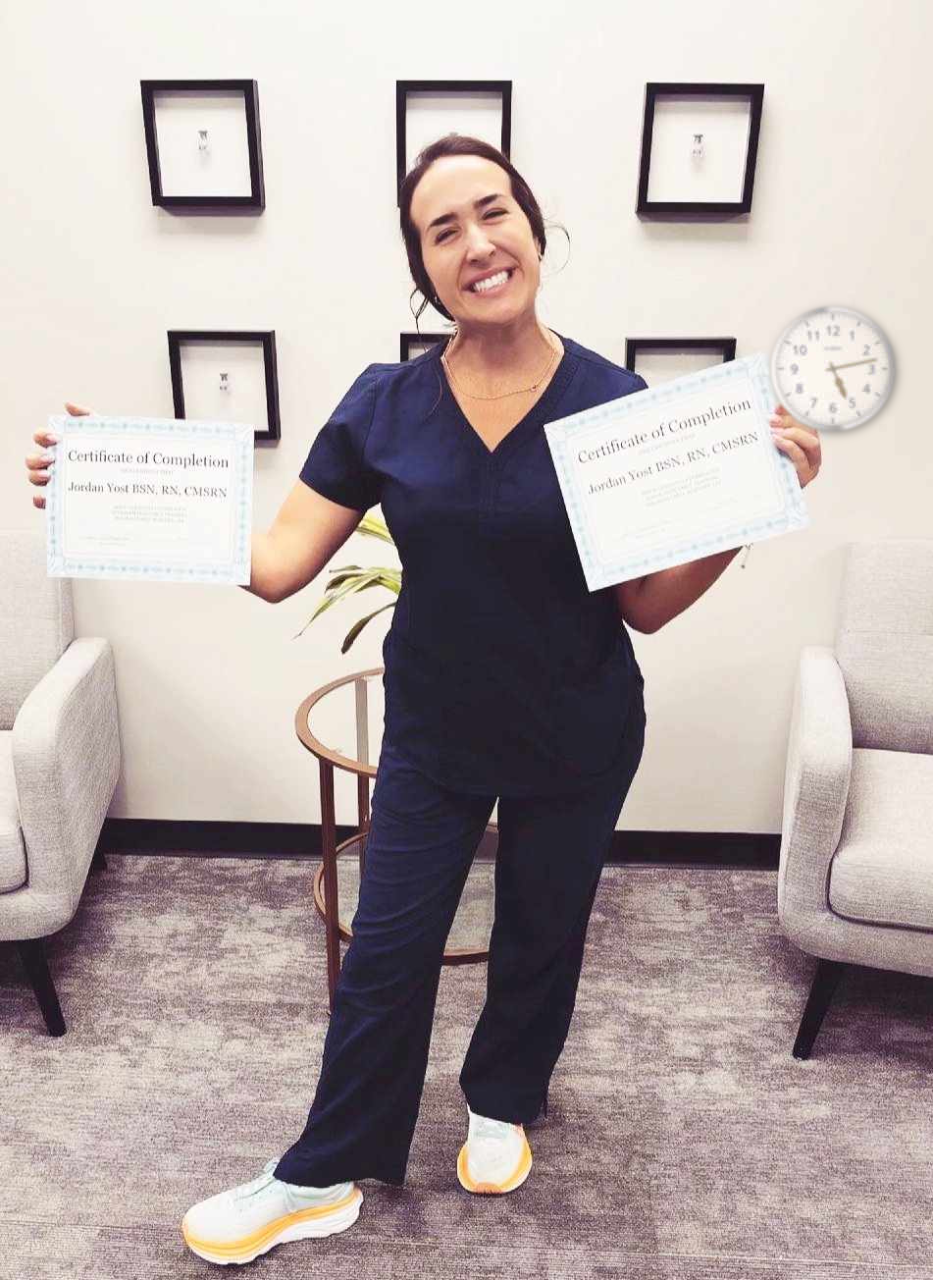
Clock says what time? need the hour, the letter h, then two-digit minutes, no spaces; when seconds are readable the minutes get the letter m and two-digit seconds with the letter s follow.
5h13
